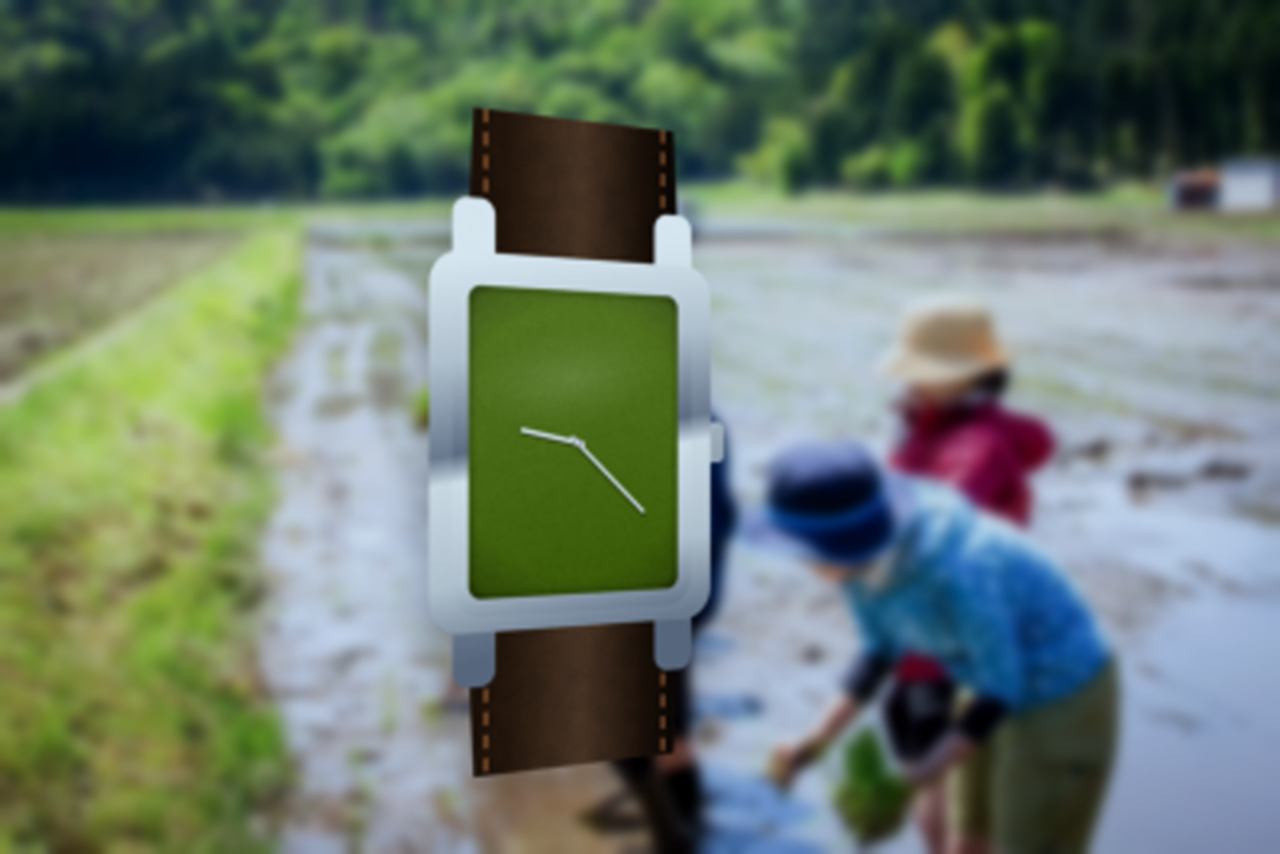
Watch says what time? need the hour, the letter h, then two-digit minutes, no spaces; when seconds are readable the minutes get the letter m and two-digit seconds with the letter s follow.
9h22
